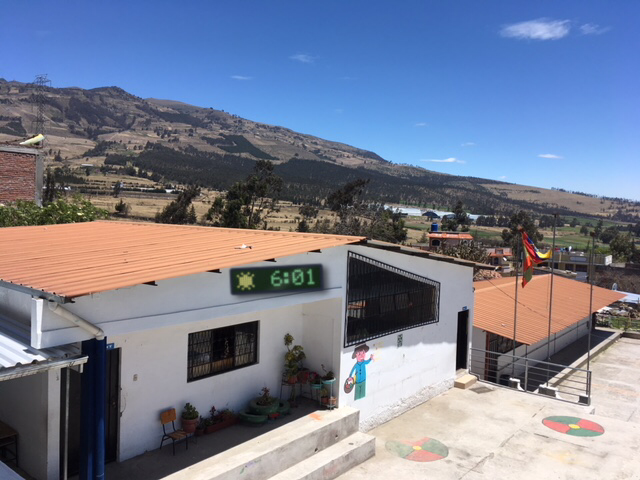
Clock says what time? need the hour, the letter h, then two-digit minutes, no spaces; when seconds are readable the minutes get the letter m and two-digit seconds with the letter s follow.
6h01
